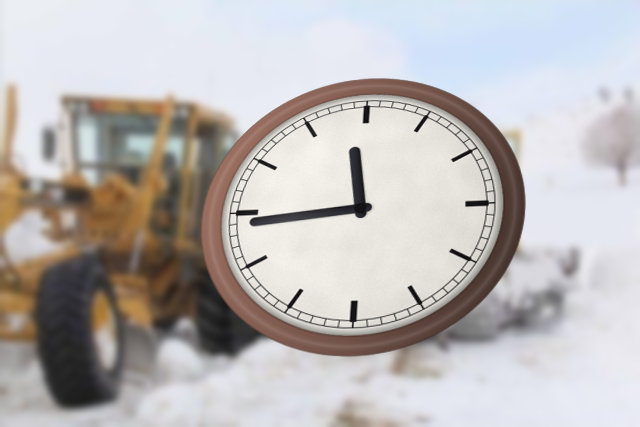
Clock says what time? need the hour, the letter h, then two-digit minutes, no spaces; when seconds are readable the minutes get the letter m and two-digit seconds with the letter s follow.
11h44
